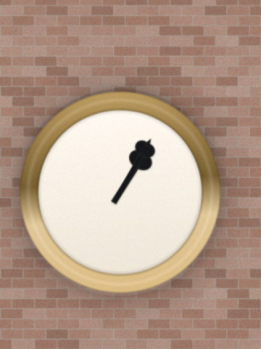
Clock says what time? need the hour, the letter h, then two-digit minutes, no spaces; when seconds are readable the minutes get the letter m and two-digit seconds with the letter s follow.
1h05
